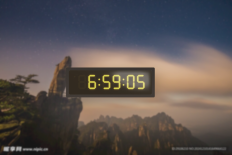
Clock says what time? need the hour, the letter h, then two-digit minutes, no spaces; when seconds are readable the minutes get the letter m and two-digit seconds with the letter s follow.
6h59m05s
